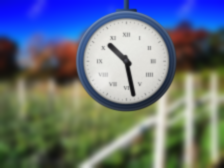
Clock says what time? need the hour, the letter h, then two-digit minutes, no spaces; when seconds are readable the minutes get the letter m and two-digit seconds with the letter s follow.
10h28
